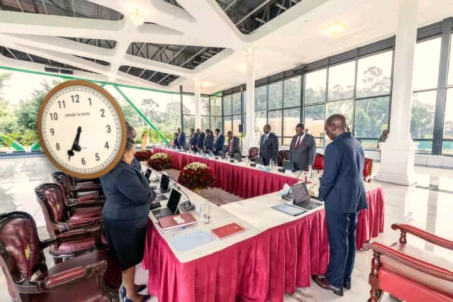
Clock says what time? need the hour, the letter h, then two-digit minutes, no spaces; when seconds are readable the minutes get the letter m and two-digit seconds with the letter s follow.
6h35
